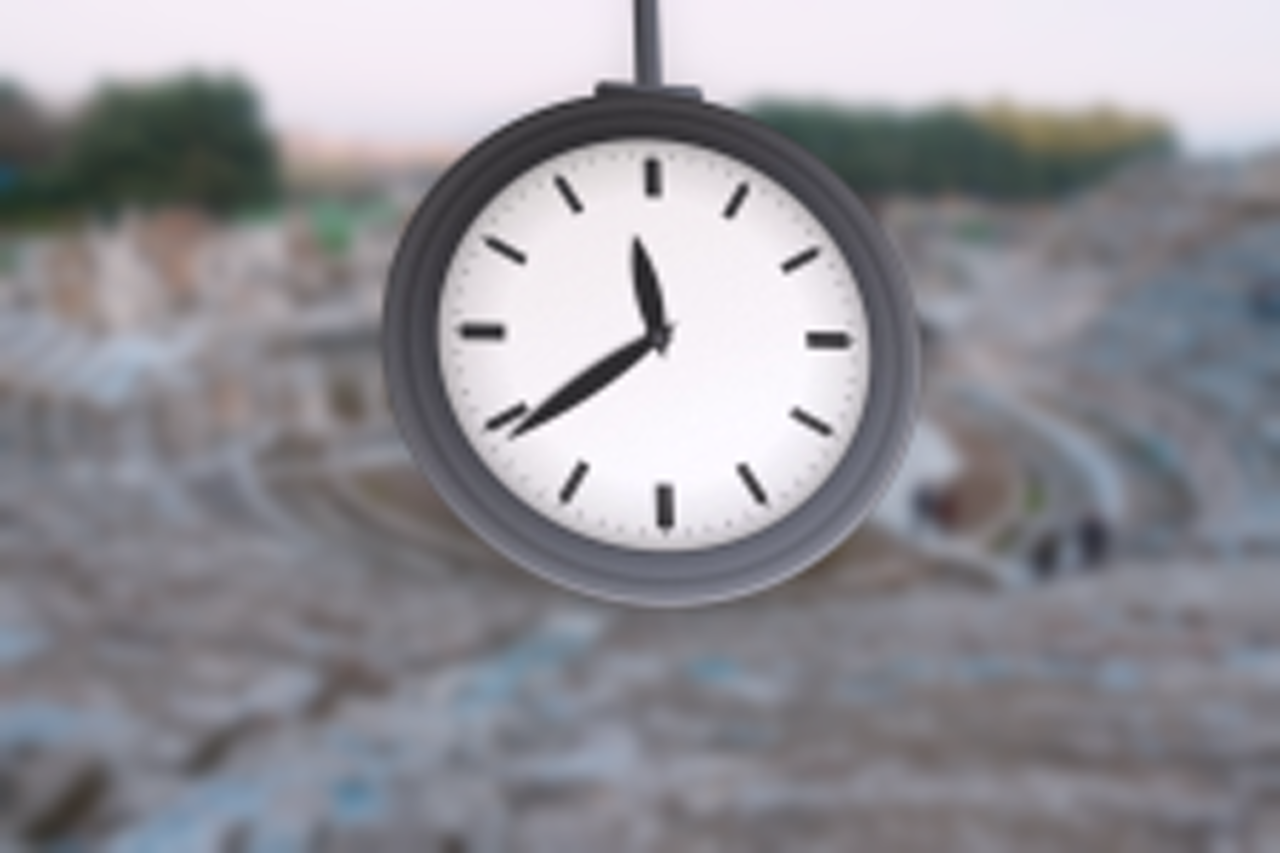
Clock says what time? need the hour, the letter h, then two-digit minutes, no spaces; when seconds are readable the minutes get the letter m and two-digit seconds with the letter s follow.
11h39
